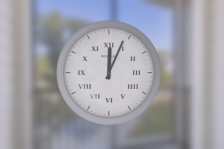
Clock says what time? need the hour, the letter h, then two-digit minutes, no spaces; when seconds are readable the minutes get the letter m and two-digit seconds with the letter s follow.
12h04
